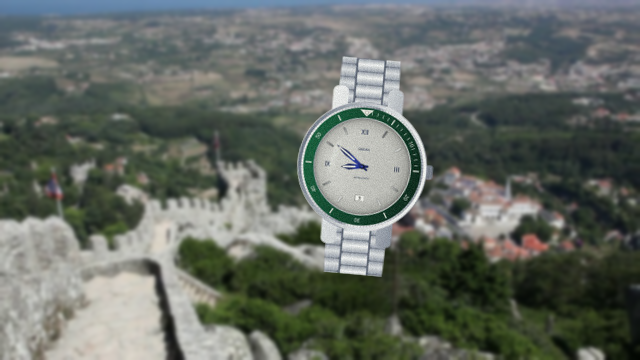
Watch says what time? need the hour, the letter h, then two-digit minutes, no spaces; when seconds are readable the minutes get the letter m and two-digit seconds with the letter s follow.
8h51
